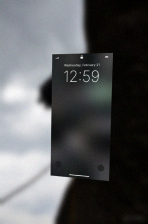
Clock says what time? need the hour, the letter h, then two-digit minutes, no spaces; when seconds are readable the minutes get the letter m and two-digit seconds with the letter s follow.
12h59
